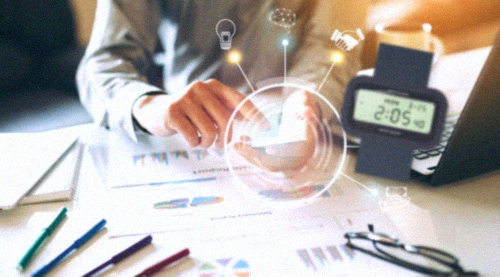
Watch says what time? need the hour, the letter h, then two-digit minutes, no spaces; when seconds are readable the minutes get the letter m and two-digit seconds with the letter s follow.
2h05
